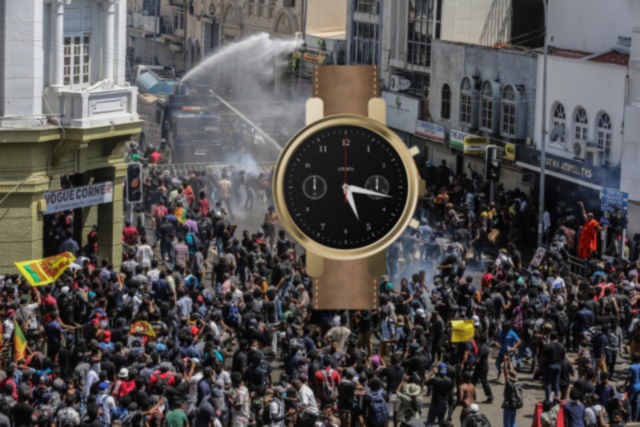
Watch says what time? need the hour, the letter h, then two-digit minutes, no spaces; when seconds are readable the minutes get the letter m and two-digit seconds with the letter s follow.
5h17
